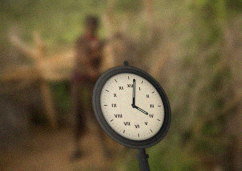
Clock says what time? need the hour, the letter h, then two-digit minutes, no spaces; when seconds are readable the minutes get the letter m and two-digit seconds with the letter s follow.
4h02
